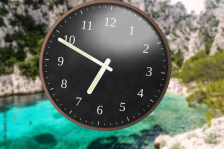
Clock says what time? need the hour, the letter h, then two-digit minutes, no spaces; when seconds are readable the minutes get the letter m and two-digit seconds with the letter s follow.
6h49
